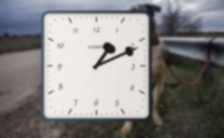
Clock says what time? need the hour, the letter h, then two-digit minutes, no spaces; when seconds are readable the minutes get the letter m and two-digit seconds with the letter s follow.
1h11
